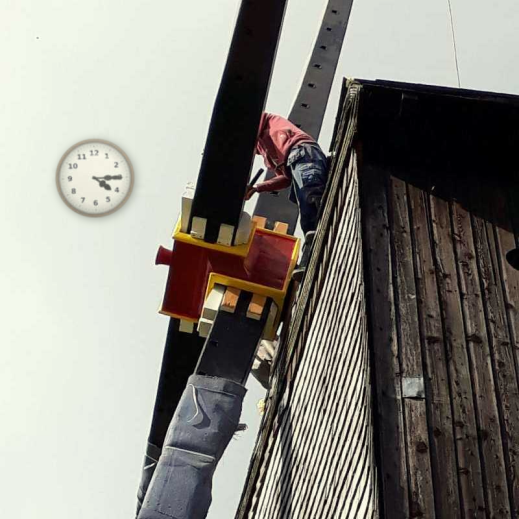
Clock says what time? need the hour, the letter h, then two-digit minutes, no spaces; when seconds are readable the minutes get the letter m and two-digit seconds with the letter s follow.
4h15
